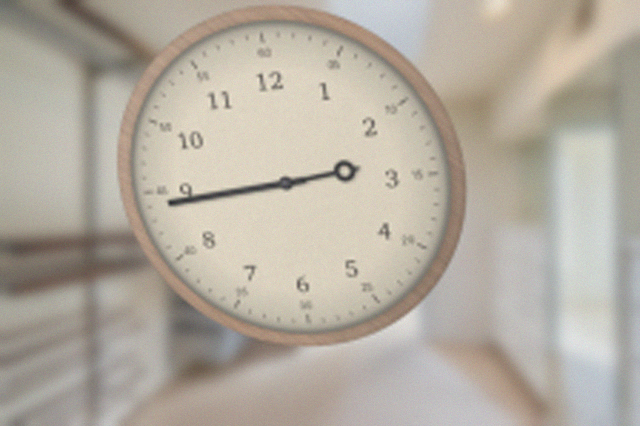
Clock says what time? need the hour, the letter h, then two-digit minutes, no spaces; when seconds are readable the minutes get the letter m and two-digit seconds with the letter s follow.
2h44
